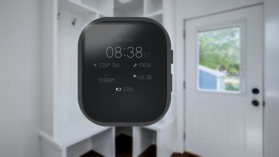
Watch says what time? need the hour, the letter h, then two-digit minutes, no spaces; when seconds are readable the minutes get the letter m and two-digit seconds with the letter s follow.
8h38
